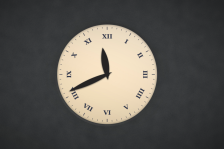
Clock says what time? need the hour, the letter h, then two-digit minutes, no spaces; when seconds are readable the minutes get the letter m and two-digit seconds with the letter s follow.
11h41
